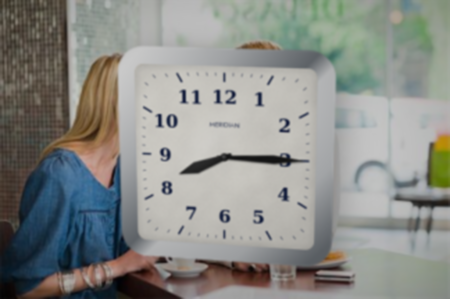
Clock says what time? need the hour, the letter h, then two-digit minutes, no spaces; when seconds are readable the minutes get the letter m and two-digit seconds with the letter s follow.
8h15
